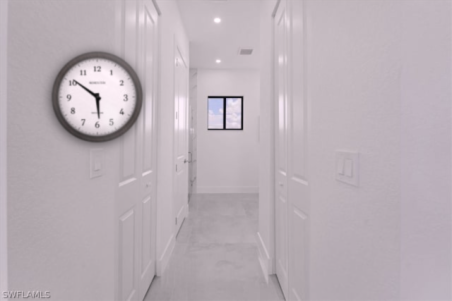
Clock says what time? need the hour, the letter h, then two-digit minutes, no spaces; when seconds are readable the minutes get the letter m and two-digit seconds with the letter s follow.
5h51
